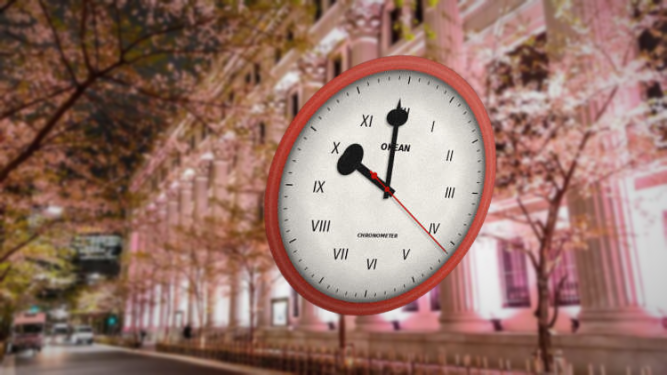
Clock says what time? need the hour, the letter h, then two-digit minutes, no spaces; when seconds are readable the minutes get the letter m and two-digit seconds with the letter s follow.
9h59m21s
